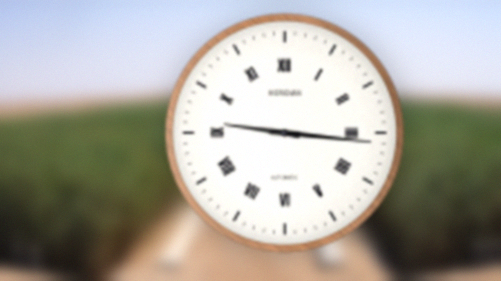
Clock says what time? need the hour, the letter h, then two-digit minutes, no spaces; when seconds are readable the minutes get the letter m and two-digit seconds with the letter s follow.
9h16
